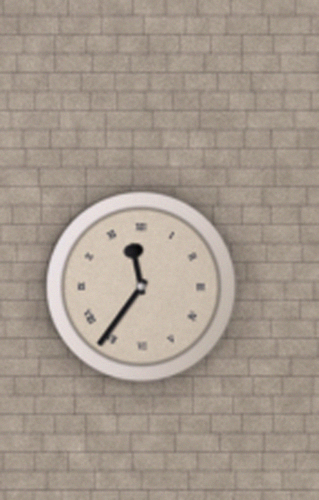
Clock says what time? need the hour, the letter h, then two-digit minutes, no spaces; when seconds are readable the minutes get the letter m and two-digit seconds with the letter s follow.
11h36
